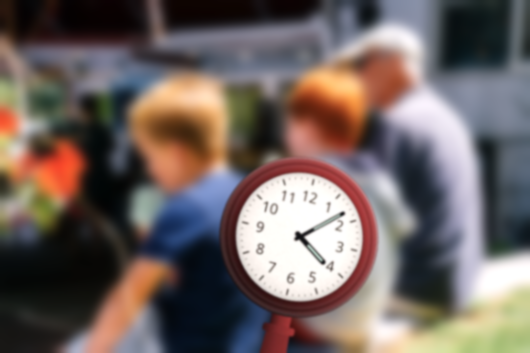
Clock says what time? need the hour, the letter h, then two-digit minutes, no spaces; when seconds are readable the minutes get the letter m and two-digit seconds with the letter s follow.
4h08
